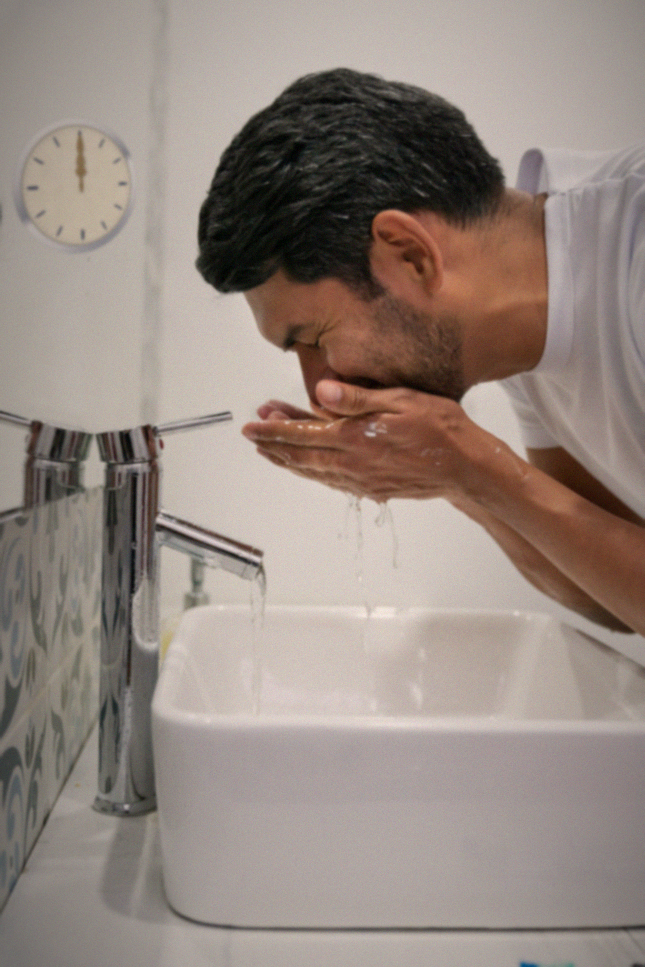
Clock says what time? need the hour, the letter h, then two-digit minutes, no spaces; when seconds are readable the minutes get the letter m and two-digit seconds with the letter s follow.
12h00
